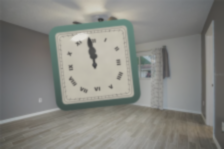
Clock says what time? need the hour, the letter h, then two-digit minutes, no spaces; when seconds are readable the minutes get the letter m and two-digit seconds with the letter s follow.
11h59
